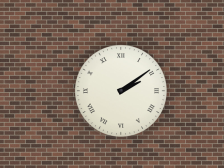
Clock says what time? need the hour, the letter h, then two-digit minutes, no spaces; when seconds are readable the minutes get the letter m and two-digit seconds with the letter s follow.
2h09
